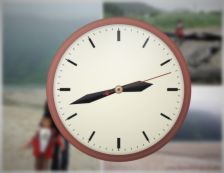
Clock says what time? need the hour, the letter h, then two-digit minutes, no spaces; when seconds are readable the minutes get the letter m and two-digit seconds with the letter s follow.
2h42m12s
